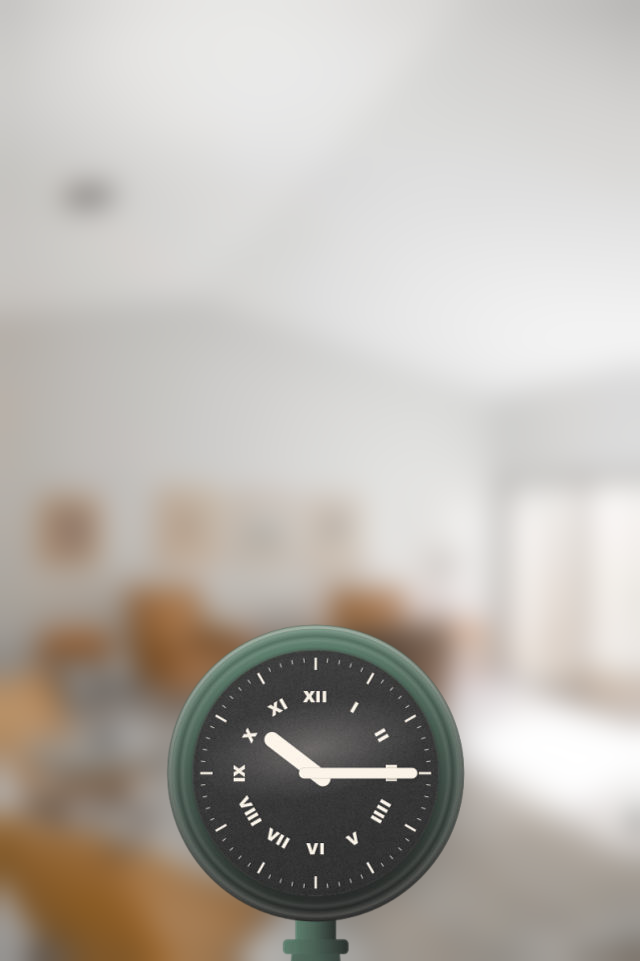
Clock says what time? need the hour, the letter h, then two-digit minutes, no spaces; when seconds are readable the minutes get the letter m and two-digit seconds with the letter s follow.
10h15
